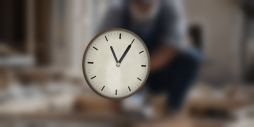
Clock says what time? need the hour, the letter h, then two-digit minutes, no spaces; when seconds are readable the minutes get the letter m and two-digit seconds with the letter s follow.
11h05
